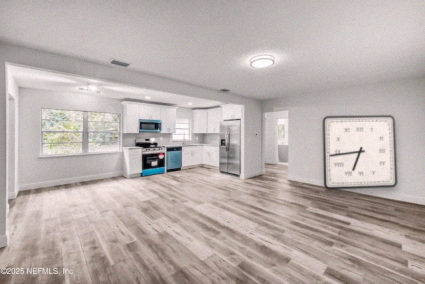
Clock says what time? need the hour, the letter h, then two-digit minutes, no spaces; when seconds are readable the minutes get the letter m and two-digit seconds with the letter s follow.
6h44
